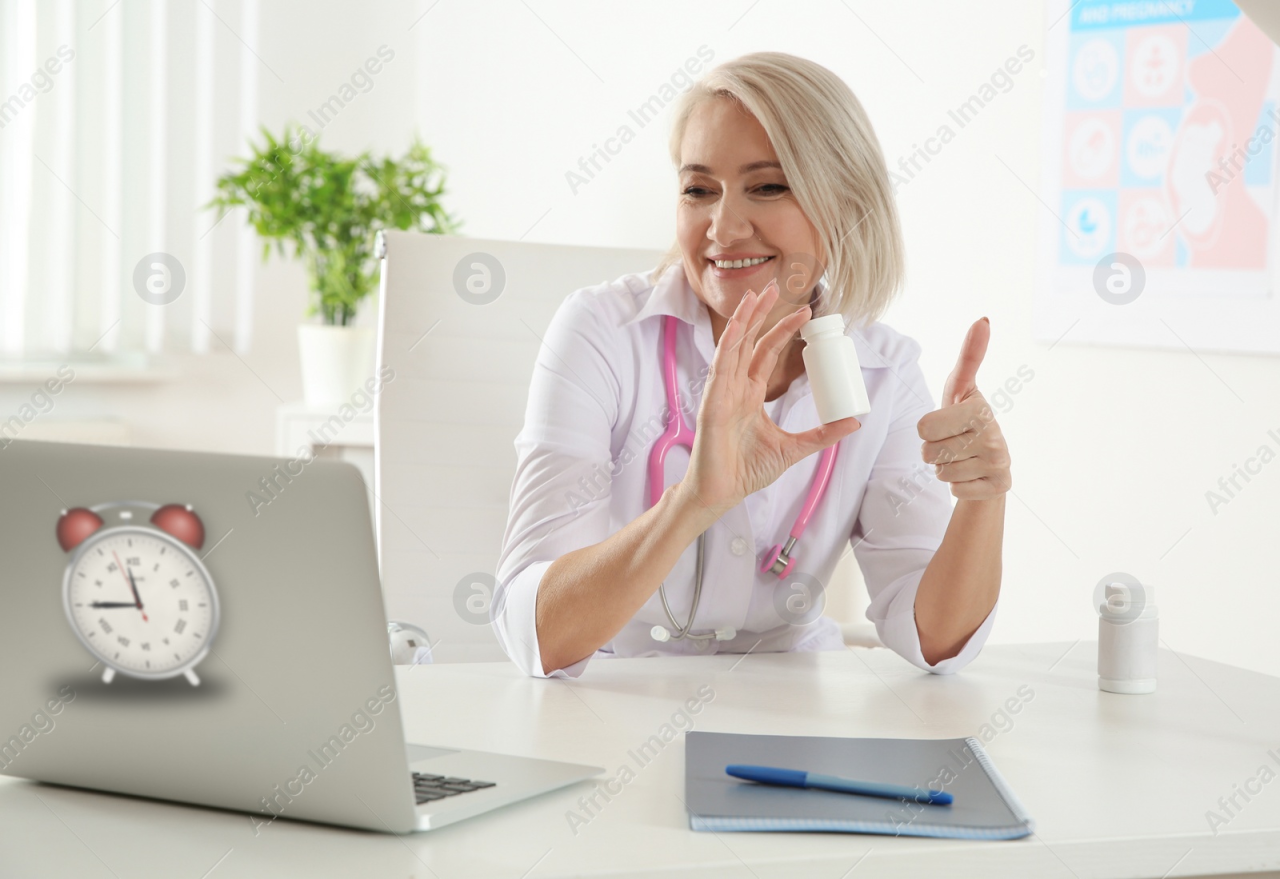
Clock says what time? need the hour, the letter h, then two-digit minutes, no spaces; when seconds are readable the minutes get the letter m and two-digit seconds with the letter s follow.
11h44m57s
